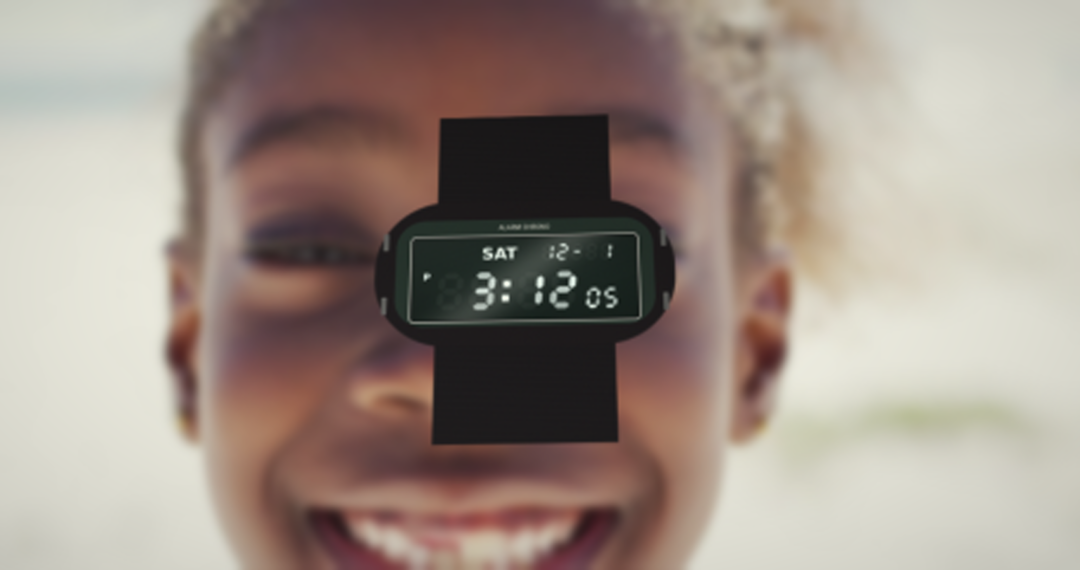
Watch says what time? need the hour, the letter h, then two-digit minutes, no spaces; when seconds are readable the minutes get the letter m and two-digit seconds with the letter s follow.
3h12m05s
